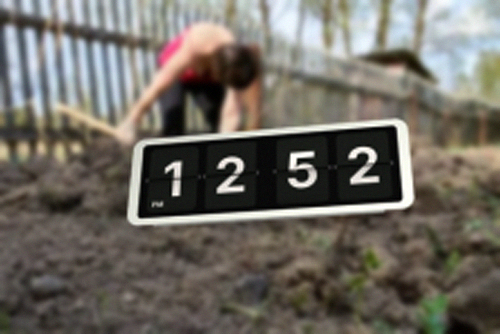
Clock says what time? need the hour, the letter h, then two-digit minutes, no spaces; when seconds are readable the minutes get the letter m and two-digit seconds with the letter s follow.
12h52
